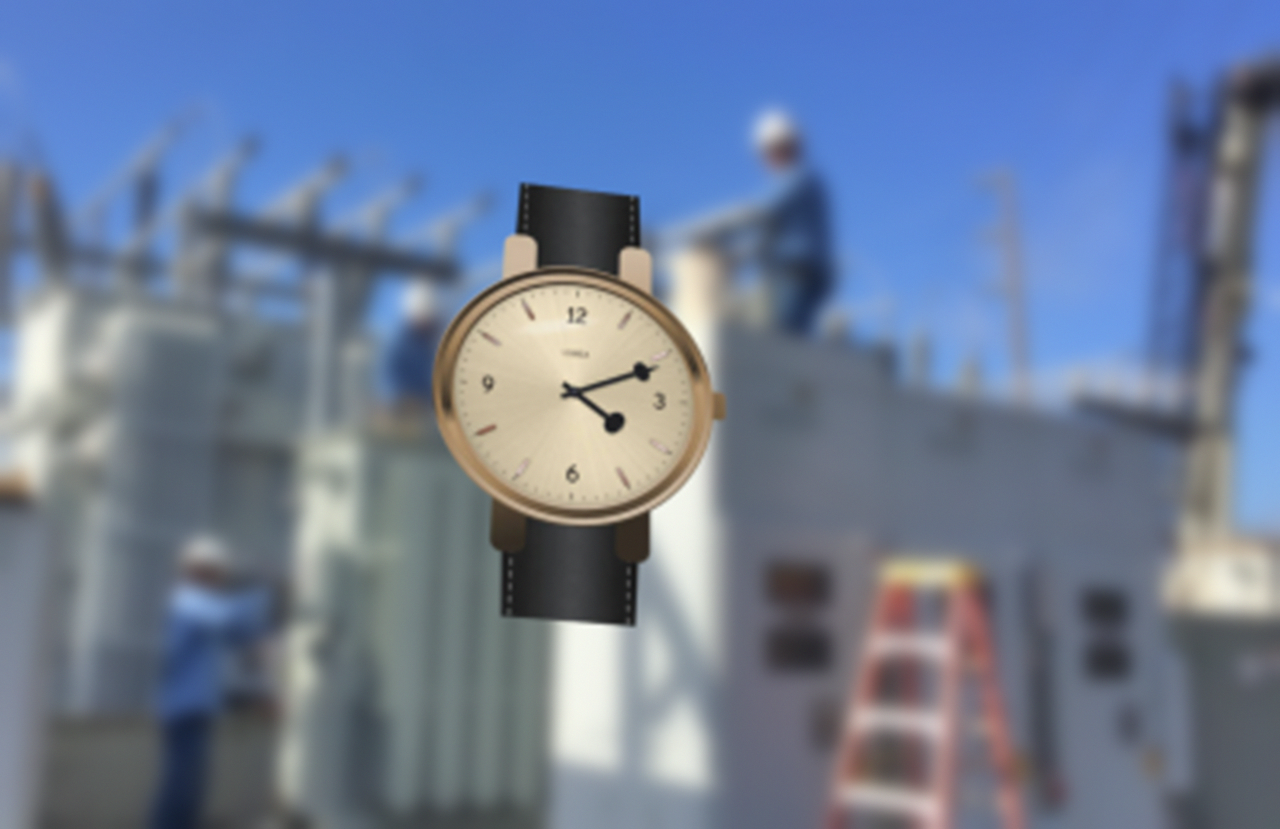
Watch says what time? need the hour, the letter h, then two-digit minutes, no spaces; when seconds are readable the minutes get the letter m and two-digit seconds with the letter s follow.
4h11
